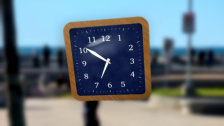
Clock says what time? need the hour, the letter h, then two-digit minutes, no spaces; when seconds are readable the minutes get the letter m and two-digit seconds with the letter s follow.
6h51
